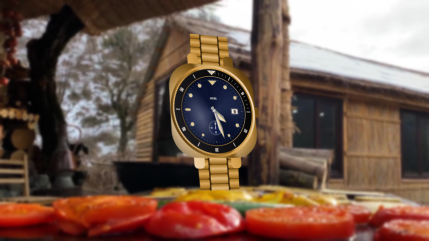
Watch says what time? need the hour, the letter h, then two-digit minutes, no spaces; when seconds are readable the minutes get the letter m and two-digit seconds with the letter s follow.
4h27
